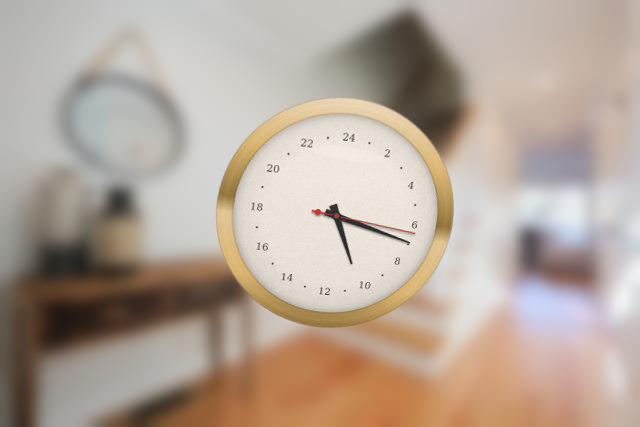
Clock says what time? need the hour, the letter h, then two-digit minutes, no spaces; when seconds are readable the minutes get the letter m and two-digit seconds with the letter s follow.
10h17m16s
